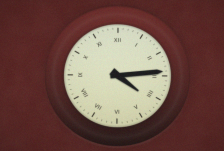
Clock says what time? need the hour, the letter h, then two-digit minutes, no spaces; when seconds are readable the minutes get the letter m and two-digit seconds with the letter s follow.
4h14
